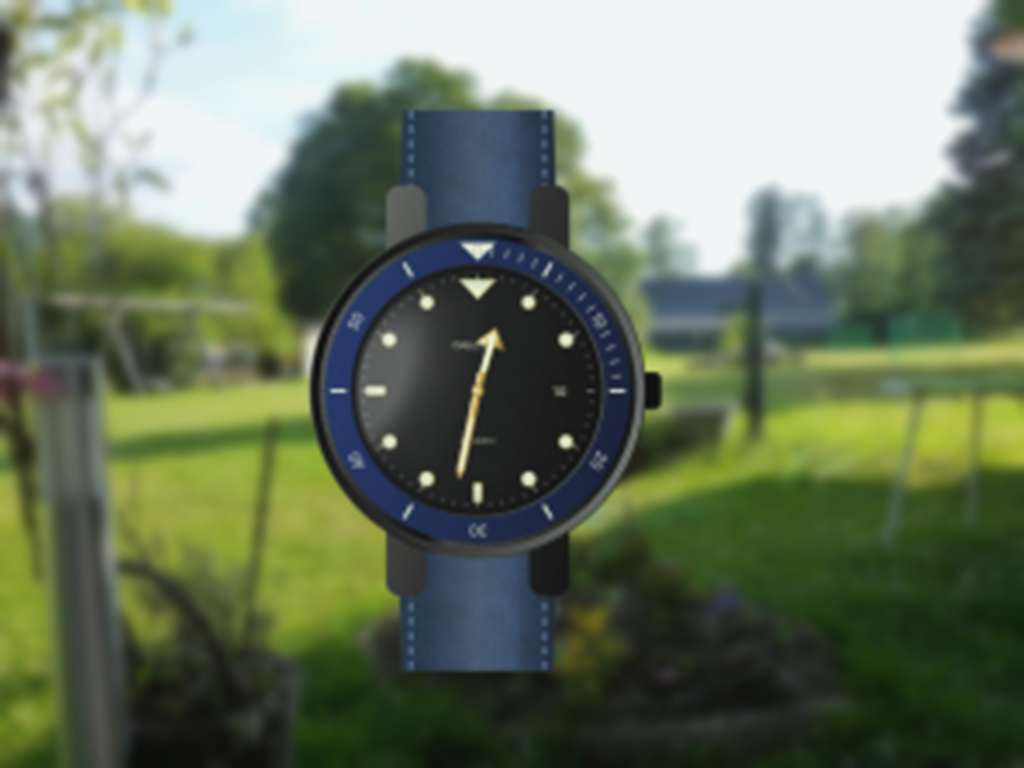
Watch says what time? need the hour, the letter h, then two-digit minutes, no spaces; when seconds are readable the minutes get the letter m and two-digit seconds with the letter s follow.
12h32
